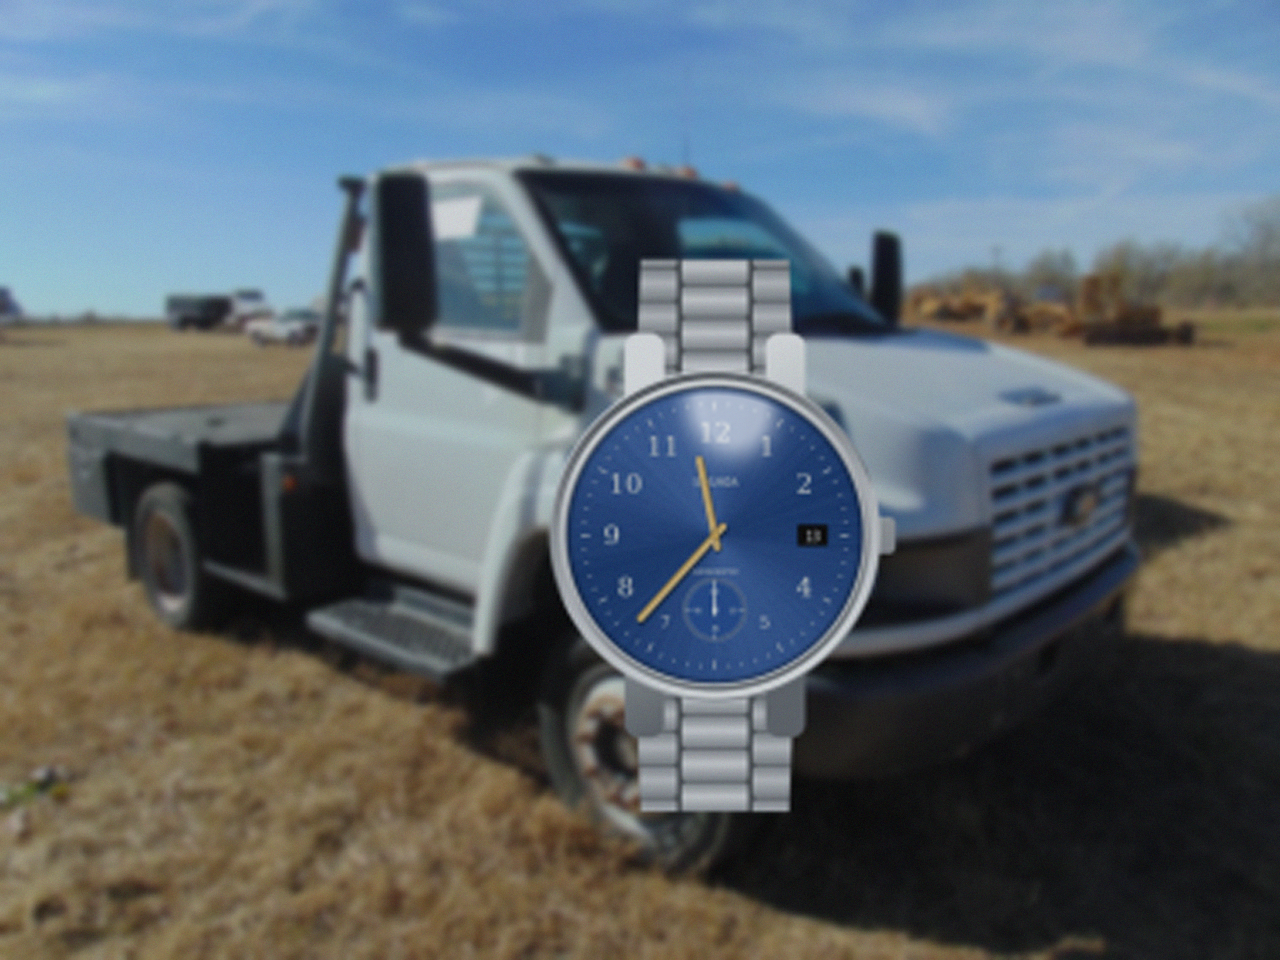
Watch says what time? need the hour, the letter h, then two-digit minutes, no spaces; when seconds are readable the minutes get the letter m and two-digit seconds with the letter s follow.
11h37
